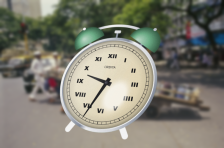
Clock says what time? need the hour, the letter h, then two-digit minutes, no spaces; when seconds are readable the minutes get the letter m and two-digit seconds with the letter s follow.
9h34
